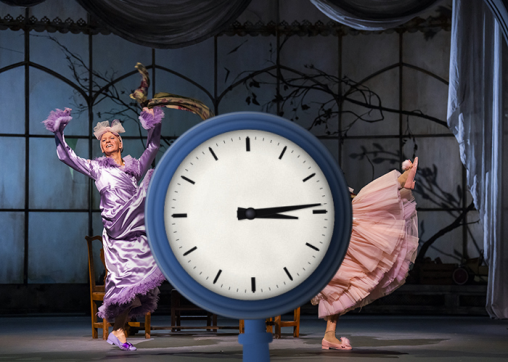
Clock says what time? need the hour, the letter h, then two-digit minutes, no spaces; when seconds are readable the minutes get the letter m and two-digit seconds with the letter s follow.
3h14
